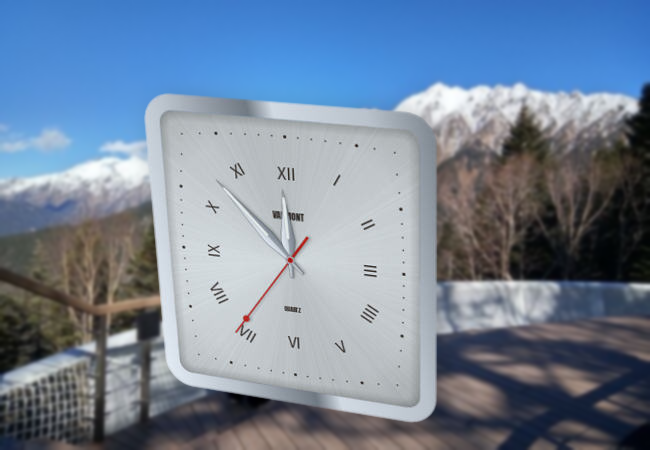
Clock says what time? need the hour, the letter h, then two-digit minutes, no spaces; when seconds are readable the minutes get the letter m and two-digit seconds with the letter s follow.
11h52m36s
